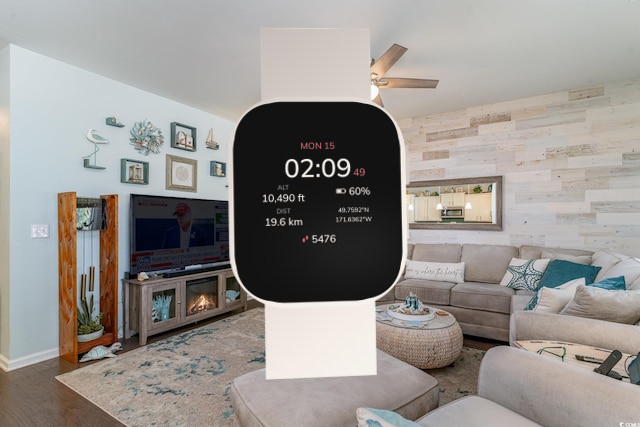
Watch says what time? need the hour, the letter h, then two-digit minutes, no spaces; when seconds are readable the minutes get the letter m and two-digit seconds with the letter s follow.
2h09m49s
